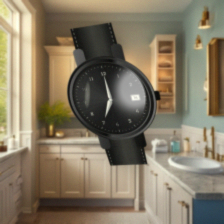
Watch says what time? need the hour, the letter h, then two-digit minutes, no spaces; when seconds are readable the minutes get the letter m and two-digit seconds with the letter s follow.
7h00
